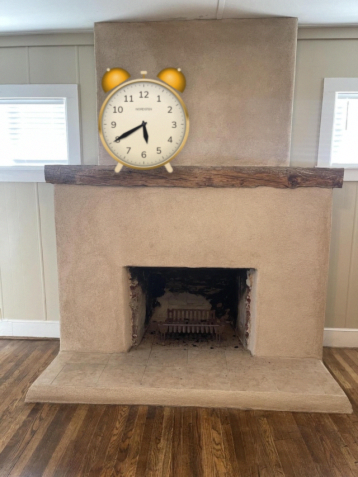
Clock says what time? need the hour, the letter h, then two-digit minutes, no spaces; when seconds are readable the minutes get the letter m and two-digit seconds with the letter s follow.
5h40
